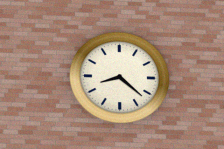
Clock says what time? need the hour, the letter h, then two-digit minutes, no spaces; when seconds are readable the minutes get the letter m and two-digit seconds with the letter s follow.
8h22
